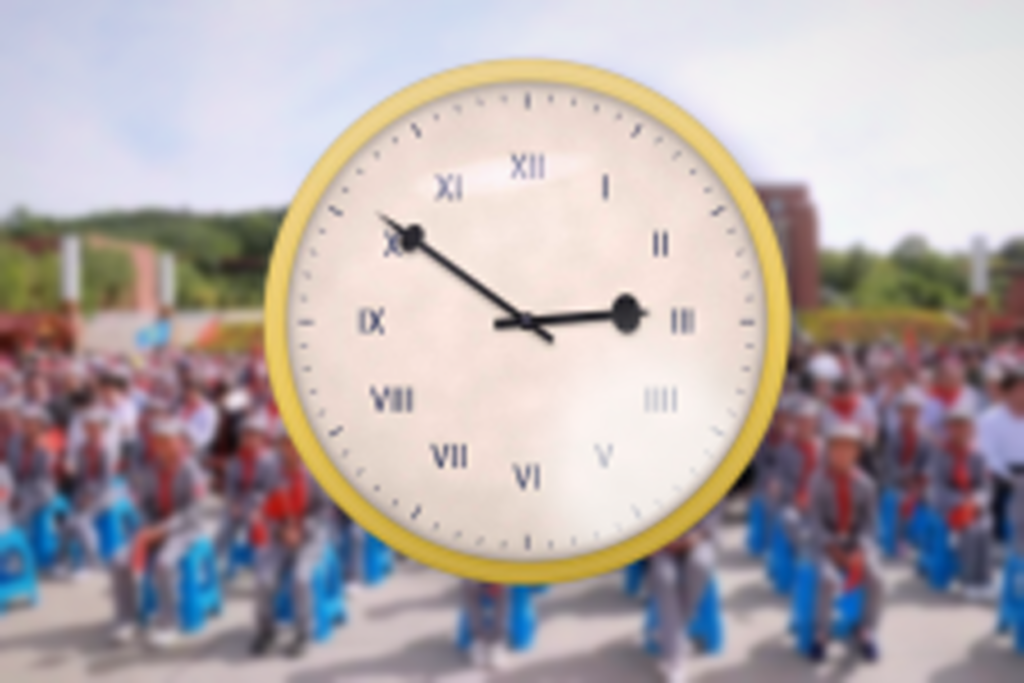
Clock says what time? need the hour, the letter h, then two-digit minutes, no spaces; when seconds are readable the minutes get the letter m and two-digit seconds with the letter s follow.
2h51
